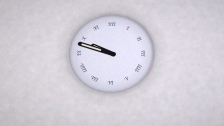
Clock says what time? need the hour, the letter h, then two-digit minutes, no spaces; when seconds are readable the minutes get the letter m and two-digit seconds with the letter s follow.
9h48
